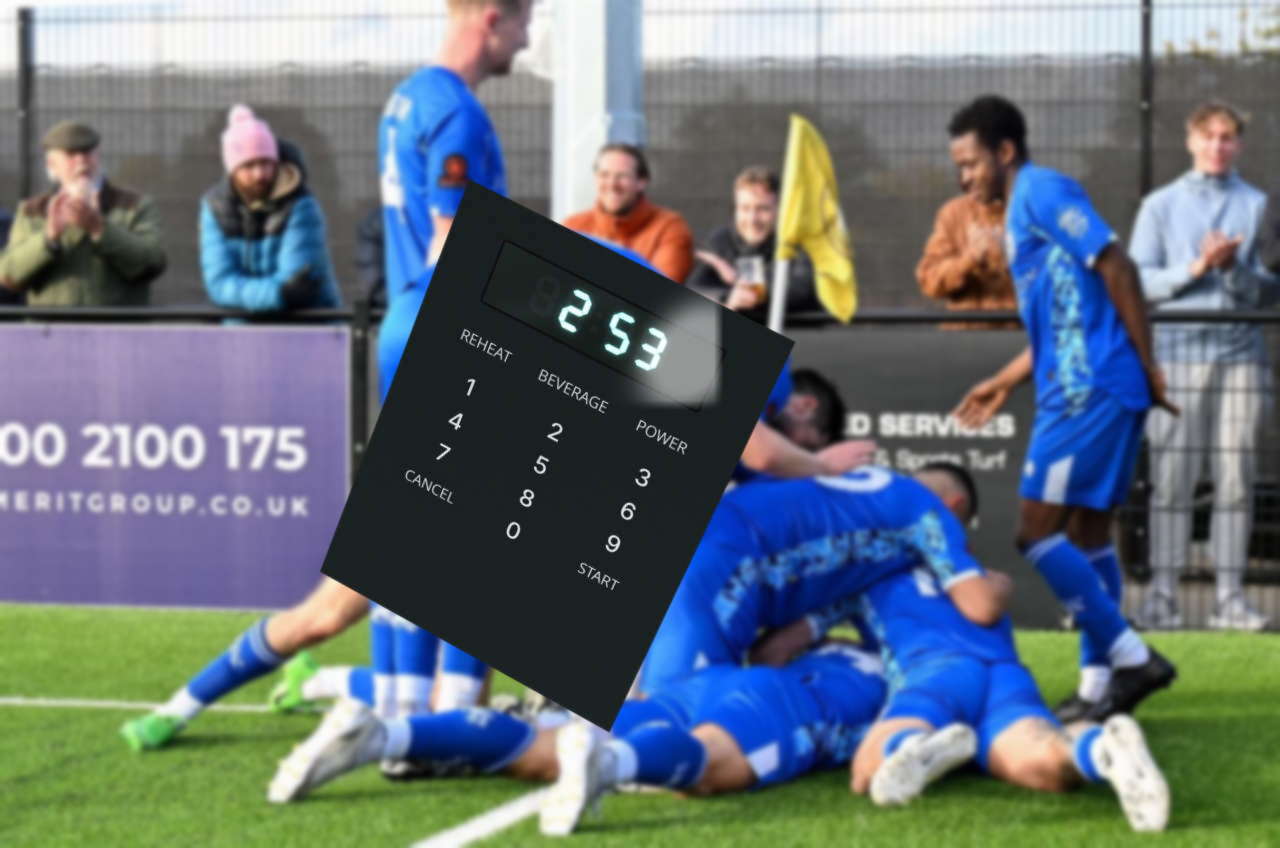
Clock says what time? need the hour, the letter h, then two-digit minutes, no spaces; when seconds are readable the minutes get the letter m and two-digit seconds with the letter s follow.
2h53
